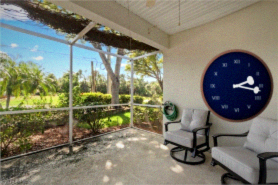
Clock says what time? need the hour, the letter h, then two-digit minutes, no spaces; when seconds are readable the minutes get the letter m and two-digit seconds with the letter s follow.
2h17
